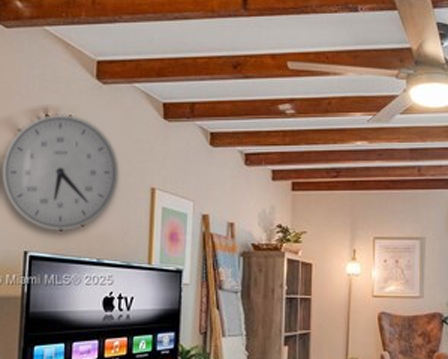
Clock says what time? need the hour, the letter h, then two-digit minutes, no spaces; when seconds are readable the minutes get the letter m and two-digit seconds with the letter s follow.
6h23
